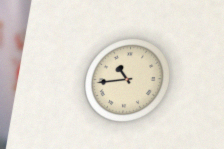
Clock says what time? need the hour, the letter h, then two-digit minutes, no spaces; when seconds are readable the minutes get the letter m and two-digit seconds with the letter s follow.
10h44
